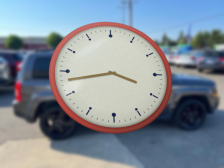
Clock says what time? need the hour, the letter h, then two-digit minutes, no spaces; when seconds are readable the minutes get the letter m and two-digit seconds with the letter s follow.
3h43
